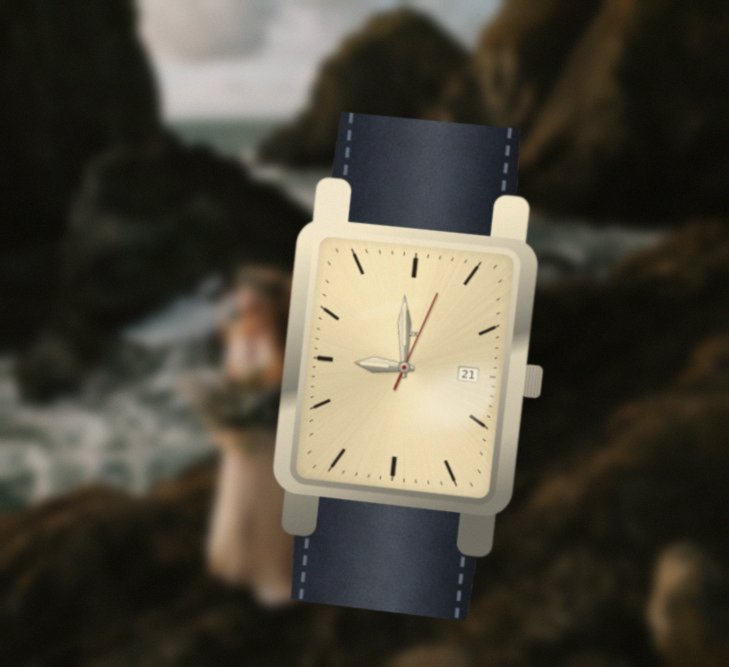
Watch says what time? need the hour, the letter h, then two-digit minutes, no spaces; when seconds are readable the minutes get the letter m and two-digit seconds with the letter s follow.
8h59m03s
